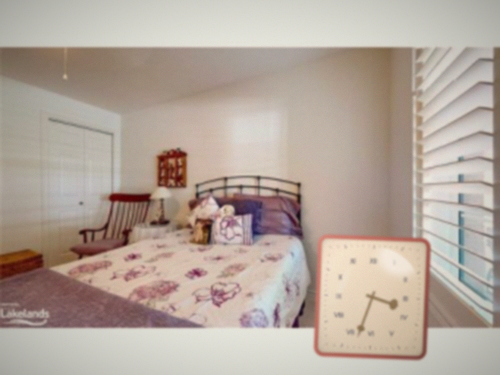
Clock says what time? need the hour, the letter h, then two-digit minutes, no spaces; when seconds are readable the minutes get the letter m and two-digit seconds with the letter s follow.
3h33
